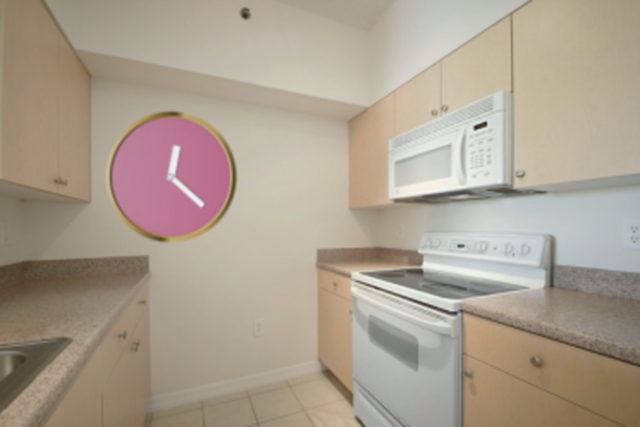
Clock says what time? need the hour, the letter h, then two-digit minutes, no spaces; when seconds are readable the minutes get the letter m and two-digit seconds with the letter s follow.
12h22
